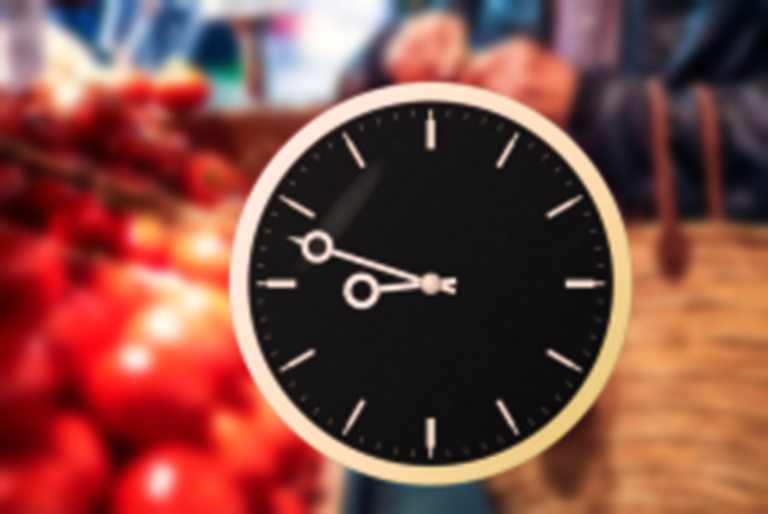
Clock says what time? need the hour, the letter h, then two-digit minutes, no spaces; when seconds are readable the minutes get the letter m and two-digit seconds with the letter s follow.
8h48
